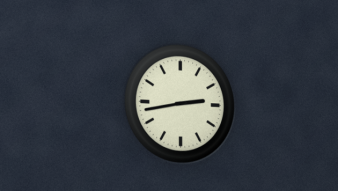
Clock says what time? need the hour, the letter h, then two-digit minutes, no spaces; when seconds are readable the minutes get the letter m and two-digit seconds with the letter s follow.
2h43
